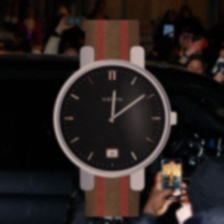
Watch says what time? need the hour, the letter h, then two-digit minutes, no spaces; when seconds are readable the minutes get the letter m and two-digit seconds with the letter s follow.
12h09
